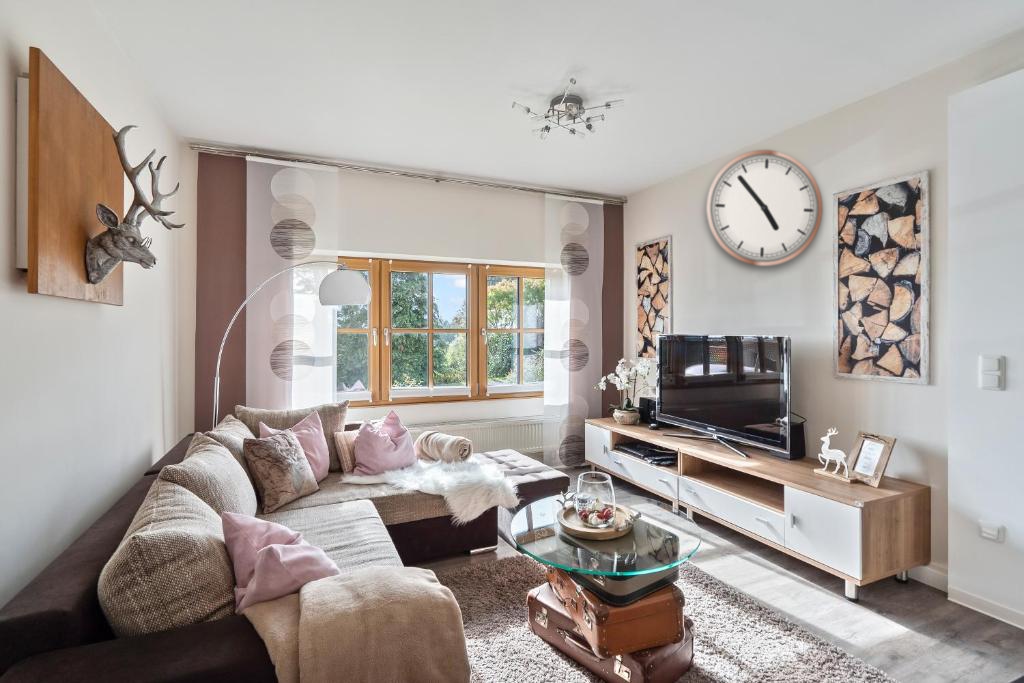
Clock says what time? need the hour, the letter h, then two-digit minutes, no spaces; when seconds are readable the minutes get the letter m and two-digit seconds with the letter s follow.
4h53
